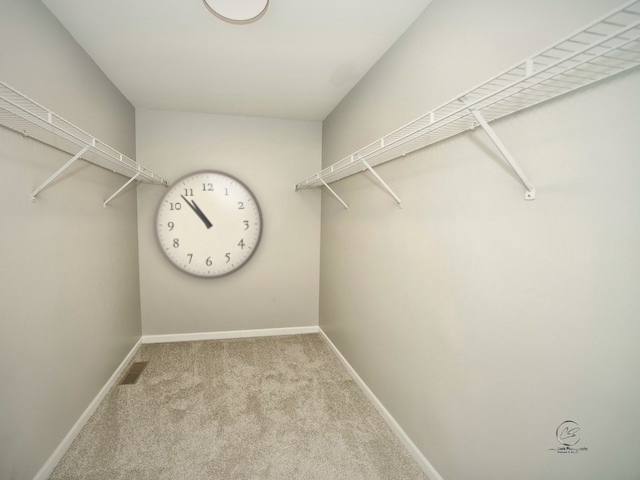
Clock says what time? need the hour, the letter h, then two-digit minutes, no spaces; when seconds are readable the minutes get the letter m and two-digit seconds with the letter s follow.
10h53
